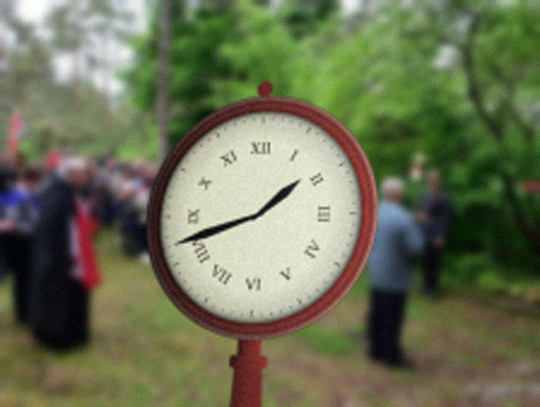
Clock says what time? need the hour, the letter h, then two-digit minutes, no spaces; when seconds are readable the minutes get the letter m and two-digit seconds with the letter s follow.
1h42
